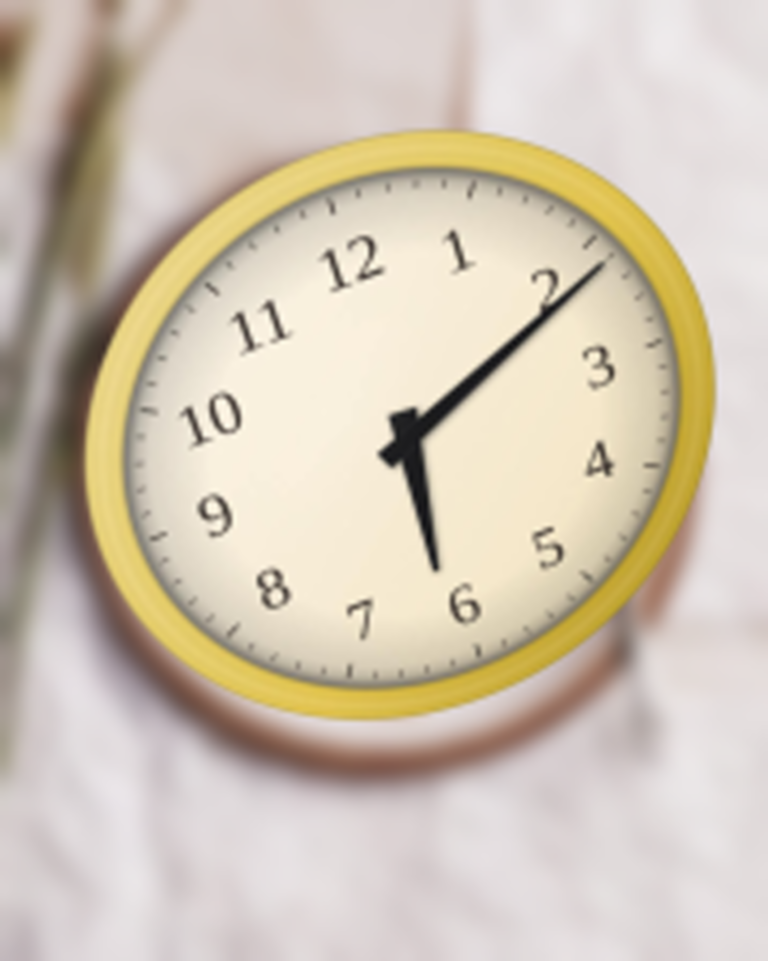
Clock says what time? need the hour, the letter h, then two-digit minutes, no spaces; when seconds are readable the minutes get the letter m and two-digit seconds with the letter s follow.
6h11
